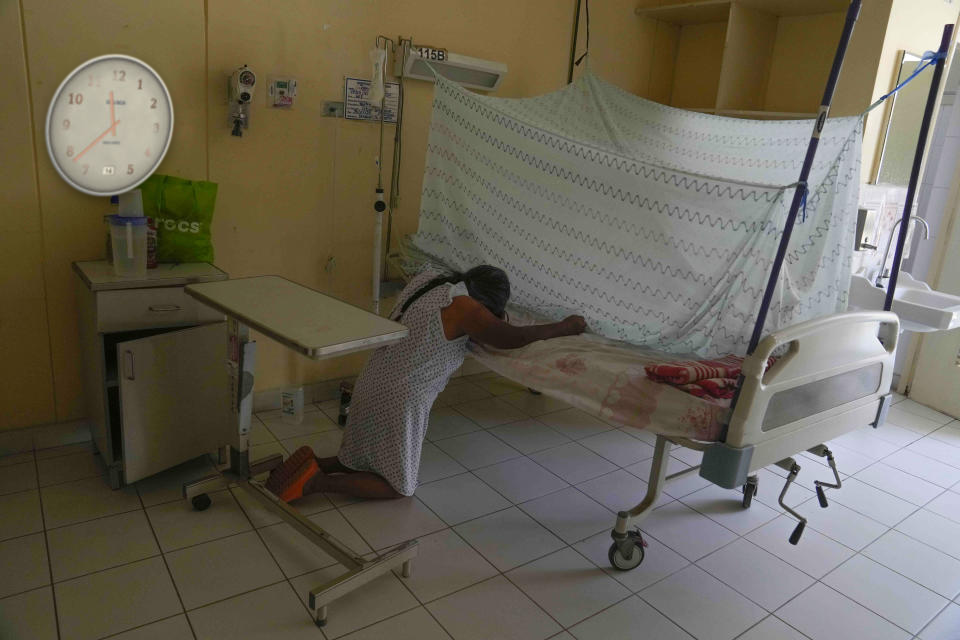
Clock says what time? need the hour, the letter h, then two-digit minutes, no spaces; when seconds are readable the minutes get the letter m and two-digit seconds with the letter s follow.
11h38
